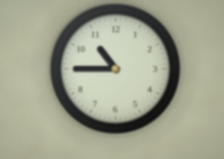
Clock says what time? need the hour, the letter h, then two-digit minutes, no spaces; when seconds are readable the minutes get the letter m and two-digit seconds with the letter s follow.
10h45
